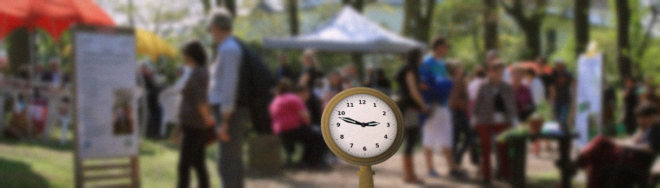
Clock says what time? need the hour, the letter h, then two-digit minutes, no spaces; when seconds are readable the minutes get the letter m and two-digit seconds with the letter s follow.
2h48
